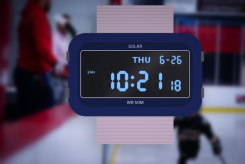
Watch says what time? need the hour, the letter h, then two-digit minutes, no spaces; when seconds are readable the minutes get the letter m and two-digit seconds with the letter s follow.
10h21m18s
